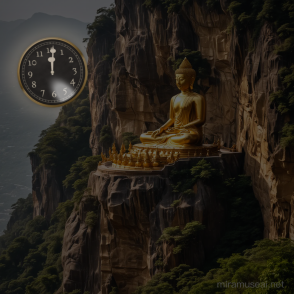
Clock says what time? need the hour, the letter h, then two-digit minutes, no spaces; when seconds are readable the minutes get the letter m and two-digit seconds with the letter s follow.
12h01
